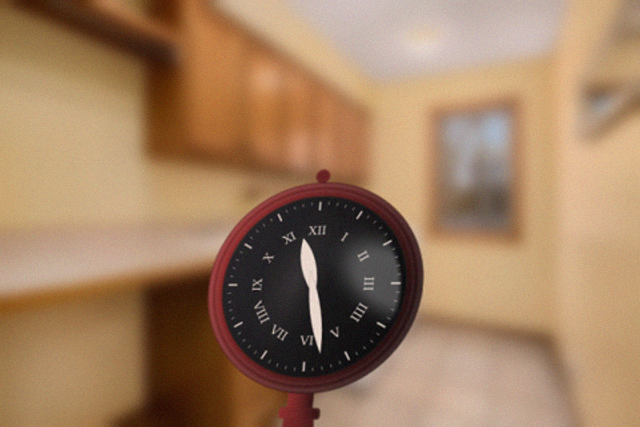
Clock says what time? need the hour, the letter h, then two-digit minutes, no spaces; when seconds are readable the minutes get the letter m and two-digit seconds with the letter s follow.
11h28
